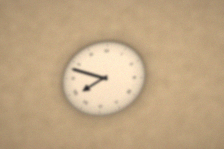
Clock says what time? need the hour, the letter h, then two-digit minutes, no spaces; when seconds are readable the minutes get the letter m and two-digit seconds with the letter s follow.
7h48
